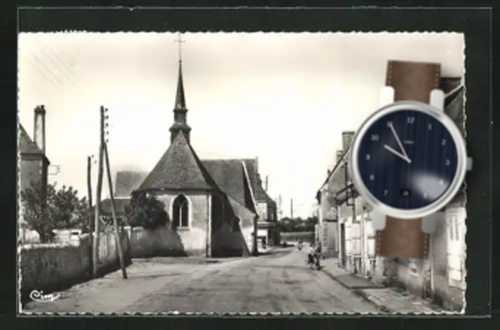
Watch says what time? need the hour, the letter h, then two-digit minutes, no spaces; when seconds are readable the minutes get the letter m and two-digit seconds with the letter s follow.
9h55
